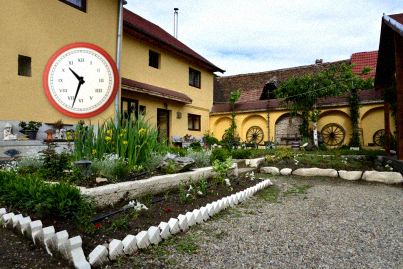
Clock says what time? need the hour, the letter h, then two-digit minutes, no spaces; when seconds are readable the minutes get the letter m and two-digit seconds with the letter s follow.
10h33
